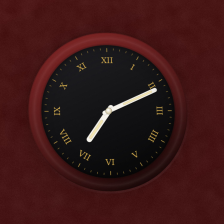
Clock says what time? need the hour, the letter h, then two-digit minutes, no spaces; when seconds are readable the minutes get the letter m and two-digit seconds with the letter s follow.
7h11
